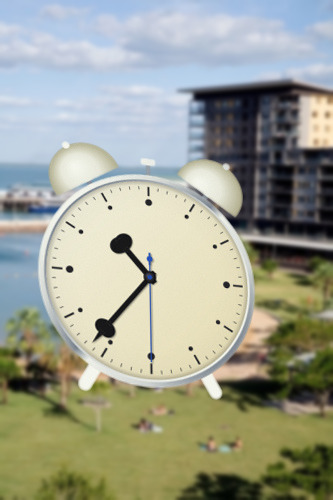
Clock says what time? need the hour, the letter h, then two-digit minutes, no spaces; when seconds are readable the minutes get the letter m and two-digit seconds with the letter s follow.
10h36m30s
